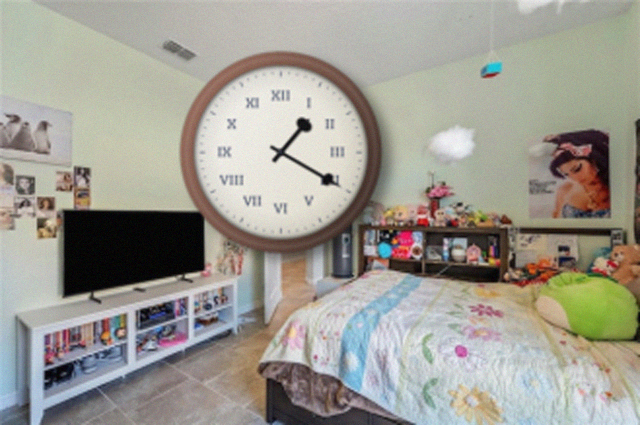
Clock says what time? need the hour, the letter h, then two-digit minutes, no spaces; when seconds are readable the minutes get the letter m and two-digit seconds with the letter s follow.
1h20
